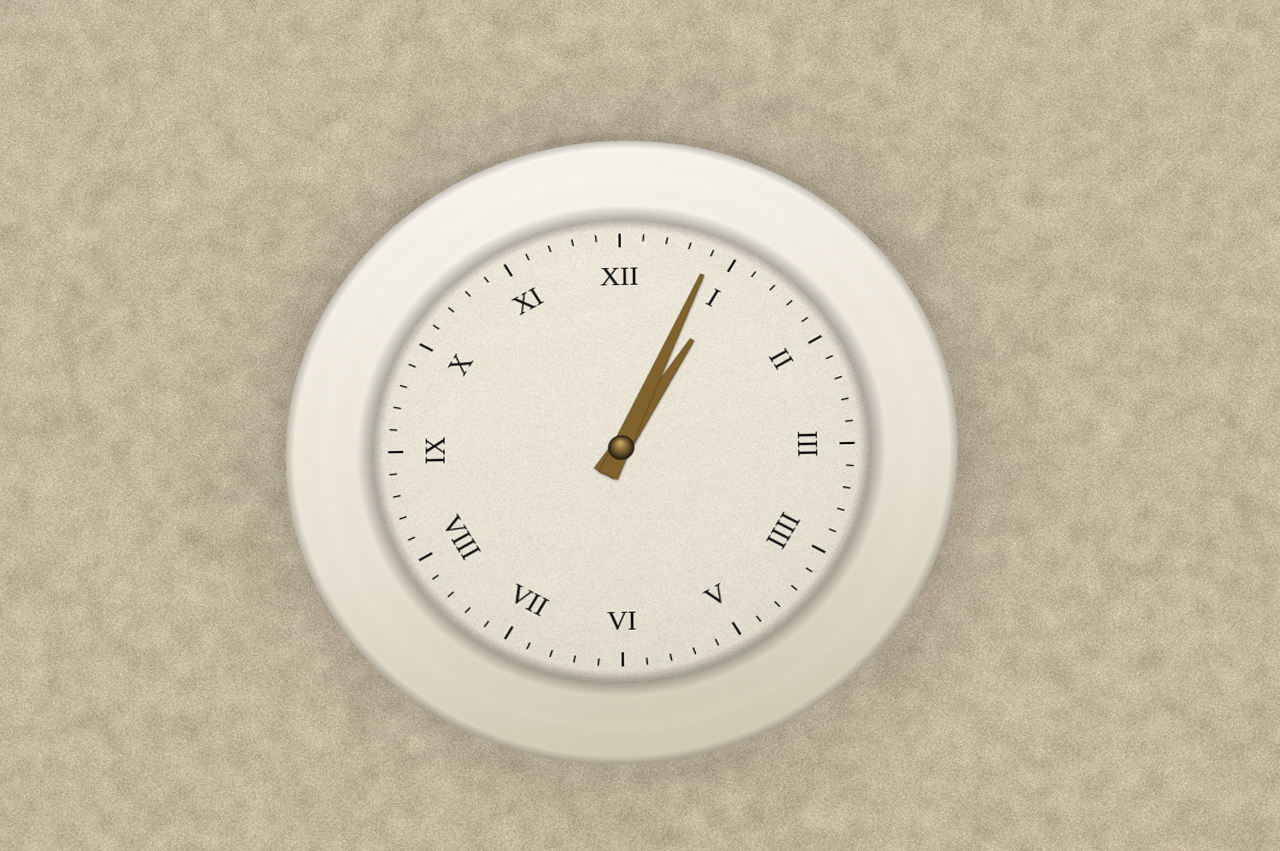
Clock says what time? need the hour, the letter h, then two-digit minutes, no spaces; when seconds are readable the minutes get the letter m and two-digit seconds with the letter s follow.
1h04
